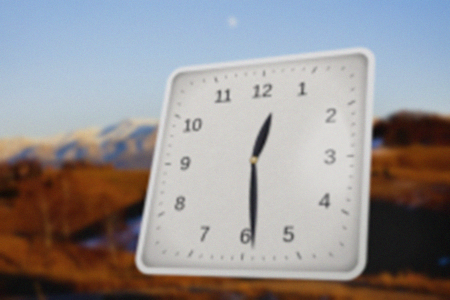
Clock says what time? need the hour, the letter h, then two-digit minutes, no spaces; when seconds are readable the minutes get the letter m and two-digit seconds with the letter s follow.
12h29
